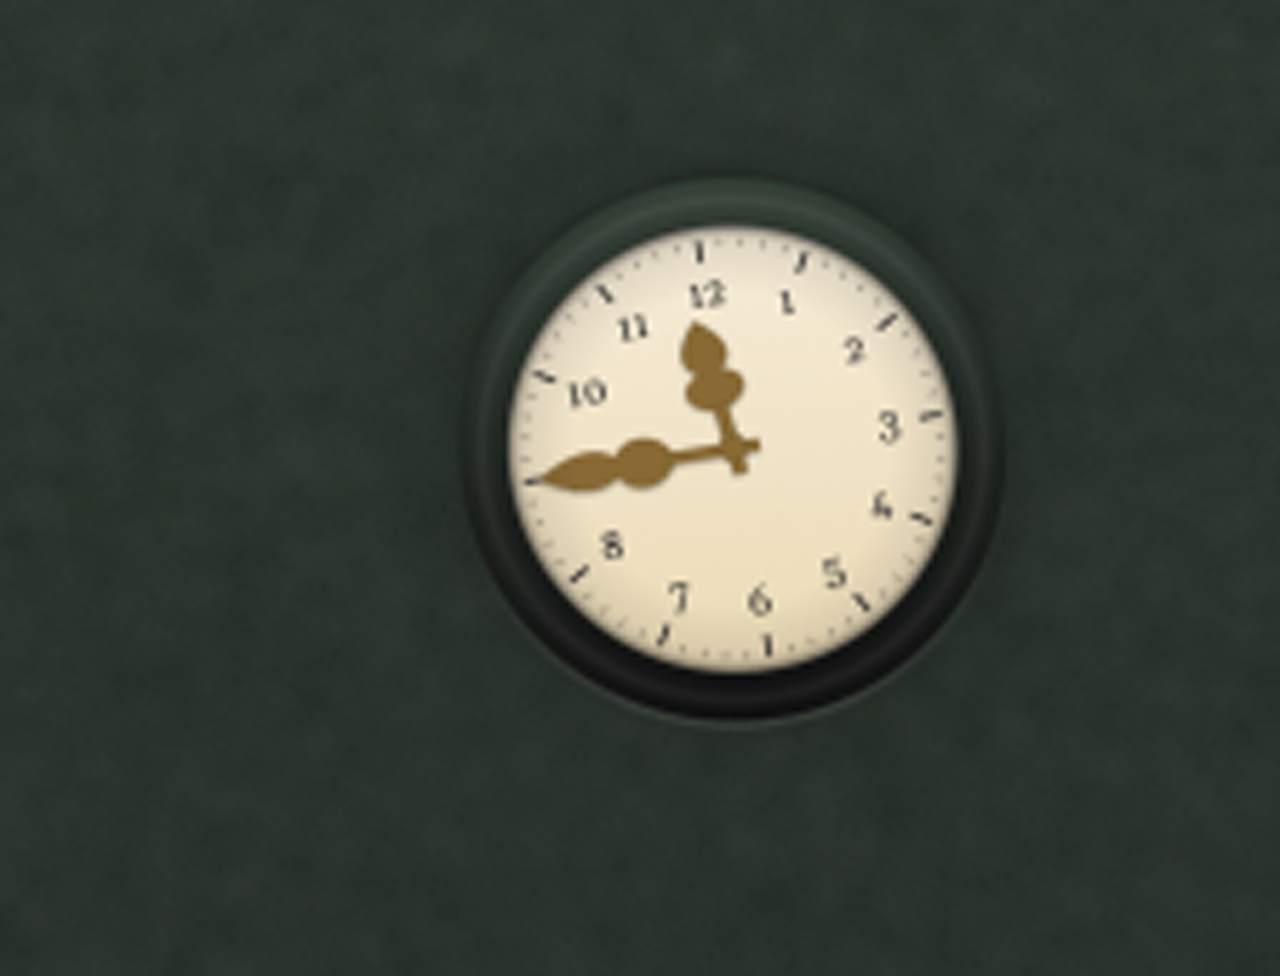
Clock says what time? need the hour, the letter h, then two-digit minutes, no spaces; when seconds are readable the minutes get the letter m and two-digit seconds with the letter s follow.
11h45
